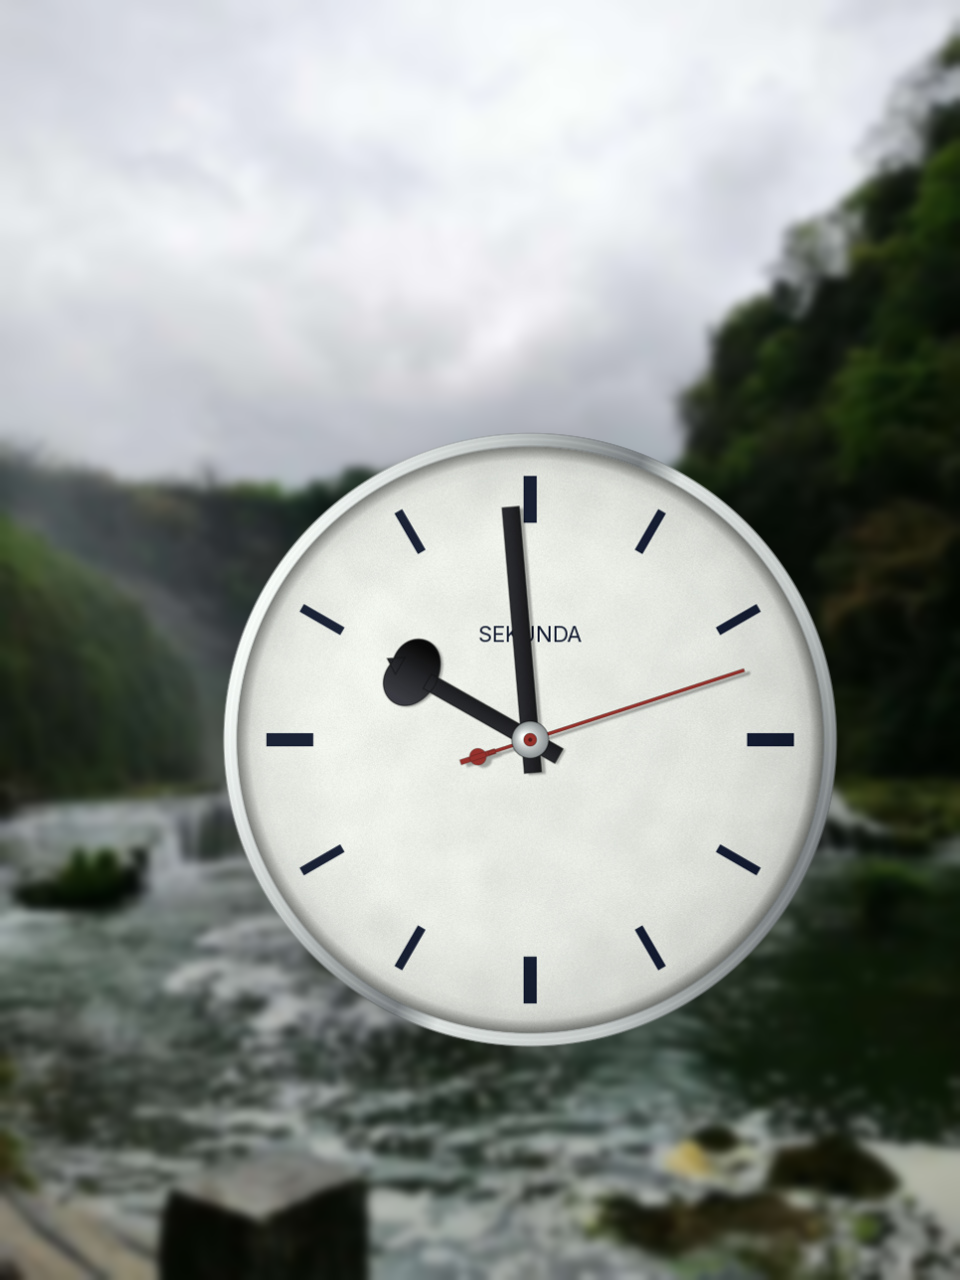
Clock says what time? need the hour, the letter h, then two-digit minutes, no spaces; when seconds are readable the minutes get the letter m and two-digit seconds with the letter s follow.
9h59m12s
